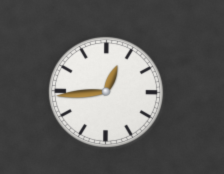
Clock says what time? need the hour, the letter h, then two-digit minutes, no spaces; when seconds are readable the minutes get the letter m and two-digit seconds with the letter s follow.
12h44
